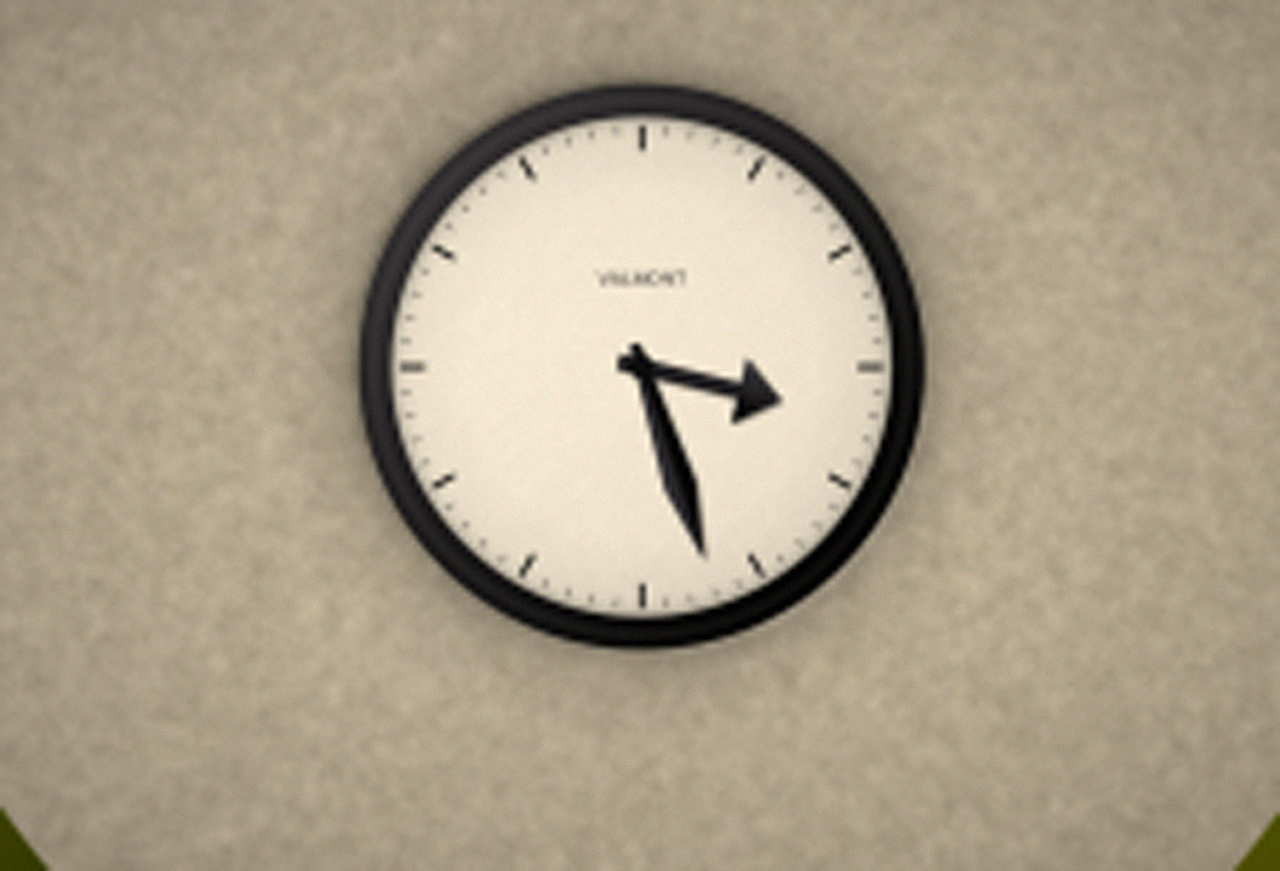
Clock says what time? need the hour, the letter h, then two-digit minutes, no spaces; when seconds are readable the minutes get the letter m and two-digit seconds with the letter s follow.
3h27
